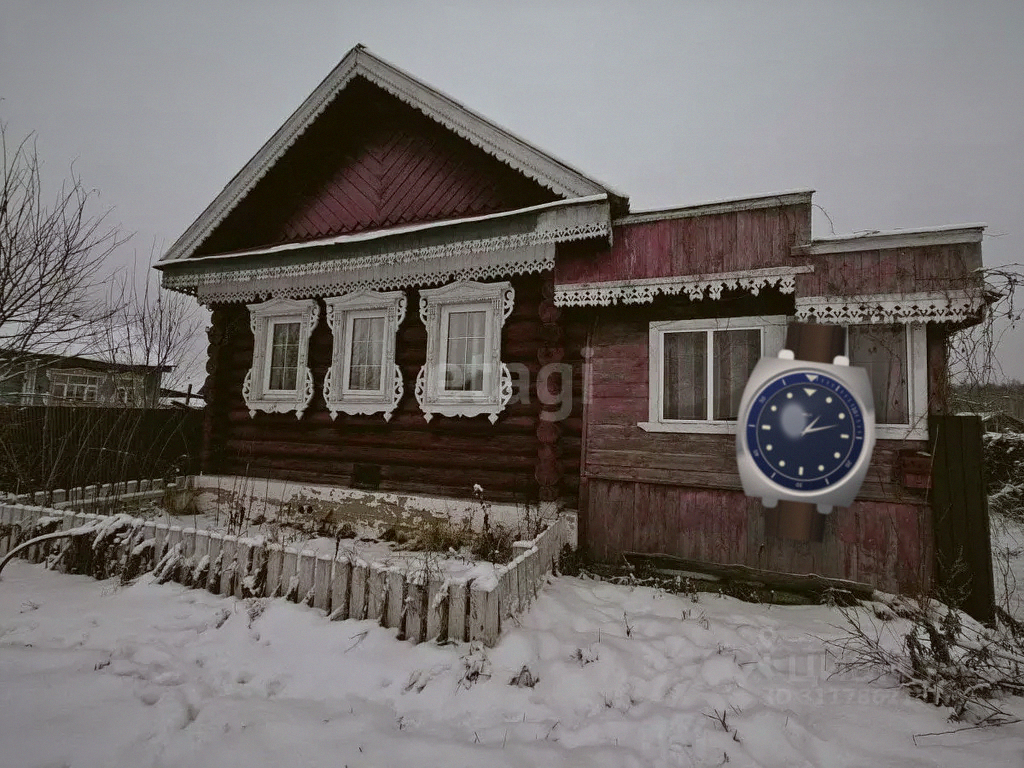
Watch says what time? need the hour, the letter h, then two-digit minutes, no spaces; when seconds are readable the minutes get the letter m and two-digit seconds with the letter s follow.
1h12
